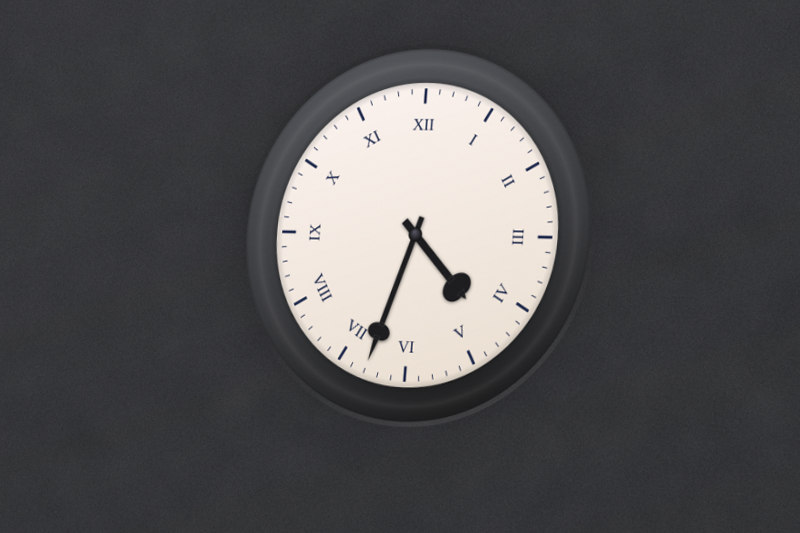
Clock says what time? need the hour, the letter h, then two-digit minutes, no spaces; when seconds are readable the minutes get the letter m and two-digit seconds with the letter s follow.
4h33
